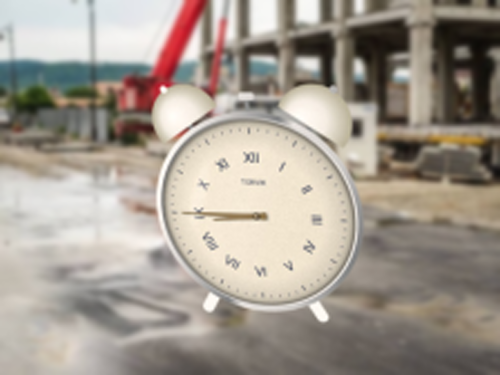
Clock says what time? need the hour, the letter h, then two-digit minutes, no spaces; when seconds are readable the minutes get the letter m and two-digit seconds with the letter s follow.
8h45
